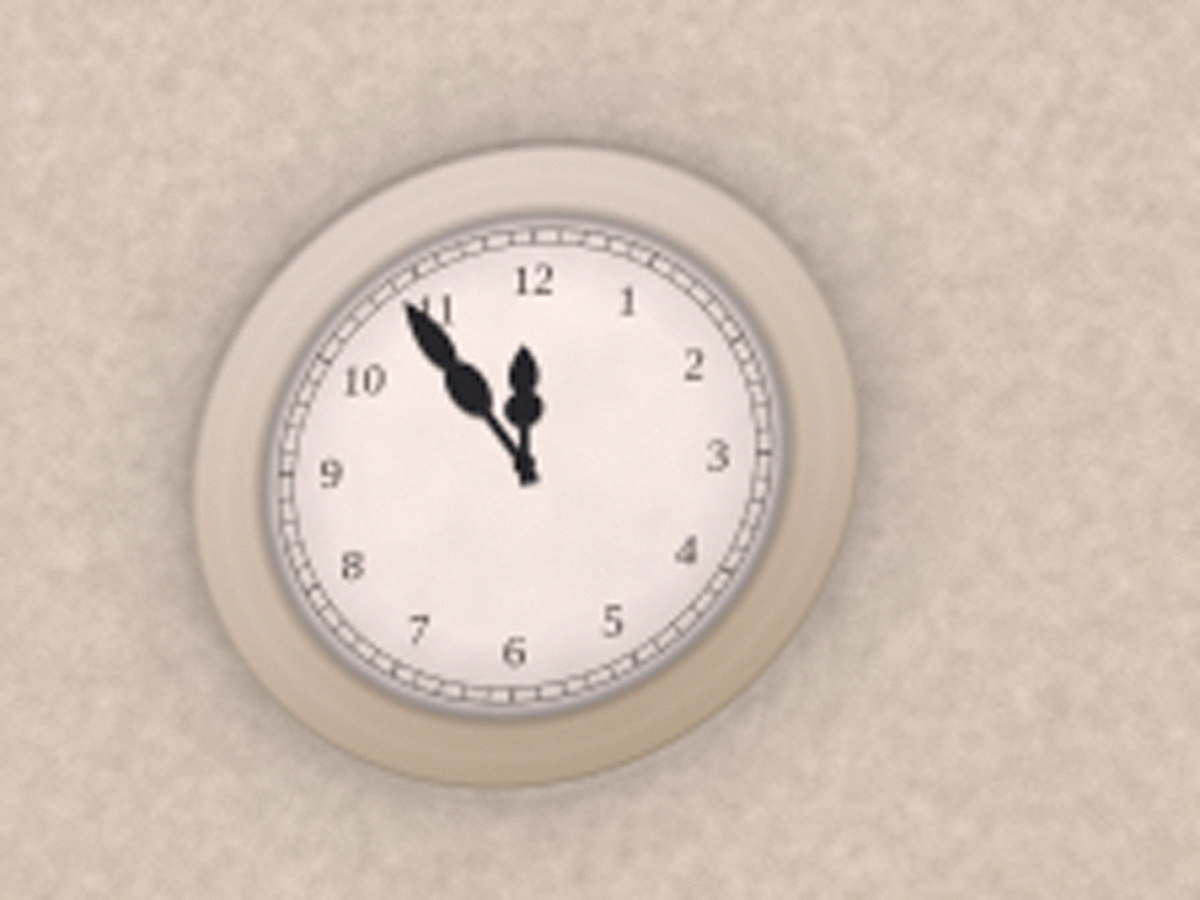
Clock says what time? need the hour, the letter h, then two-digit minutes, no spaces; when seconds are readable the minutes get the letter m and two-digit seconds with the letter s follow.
11h54
